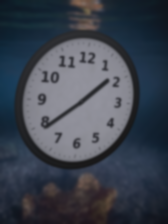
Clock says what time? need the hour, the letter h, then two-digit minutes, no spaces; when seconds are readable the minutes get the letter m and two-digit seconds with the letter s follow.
1h39
